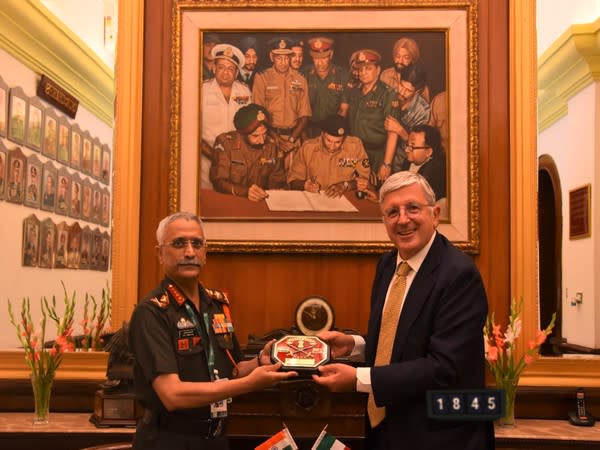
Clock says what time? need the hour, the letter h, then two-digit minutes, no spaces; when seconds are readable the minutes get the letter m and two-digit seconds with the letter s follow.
18h45
